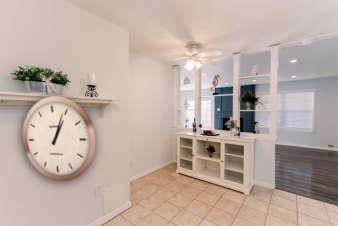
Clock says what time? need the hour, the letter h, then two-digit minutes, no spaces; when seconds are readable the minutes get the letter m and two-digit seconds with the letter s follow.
1h04
